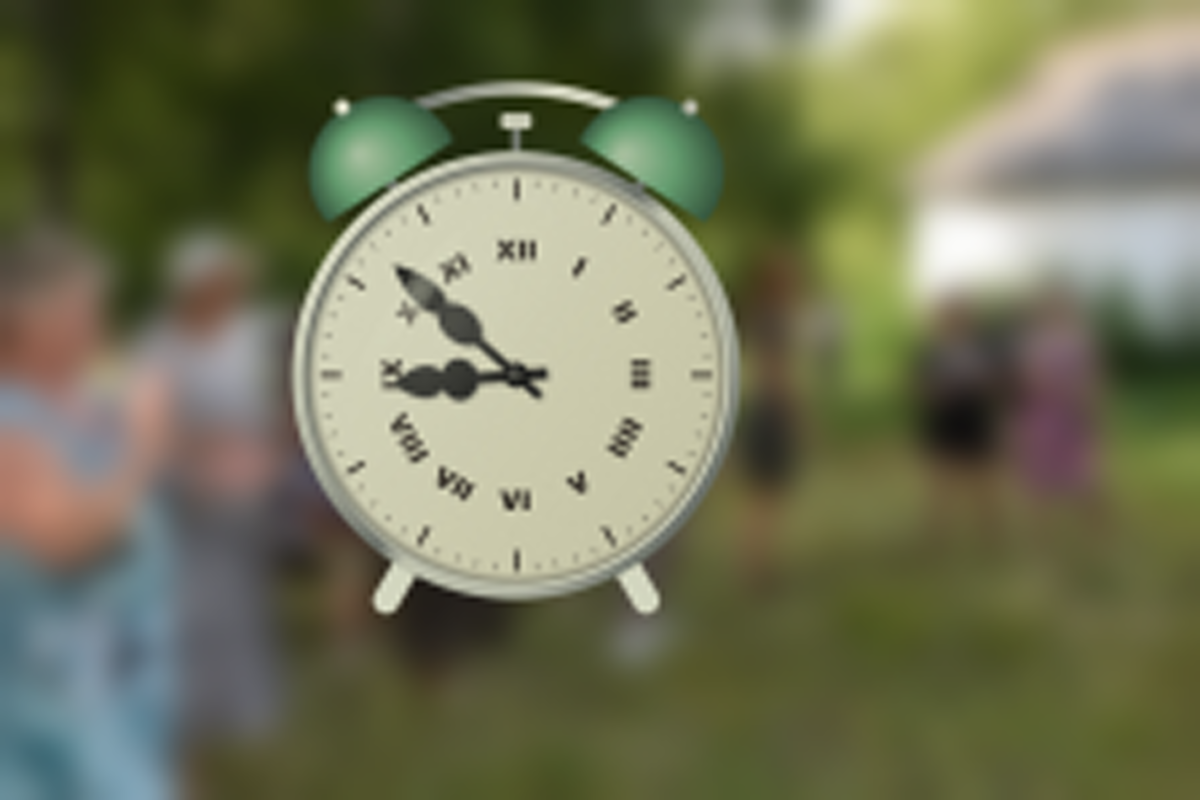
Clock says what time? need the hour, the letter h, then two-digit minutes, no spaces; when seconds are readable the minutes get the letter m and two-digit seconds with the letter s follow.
8h52
